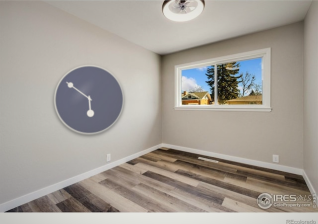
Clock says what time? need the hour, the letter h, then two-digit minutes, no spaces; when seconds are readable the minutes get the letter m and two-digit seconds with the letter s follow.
5h51
